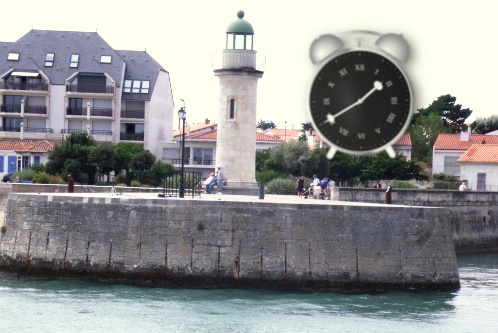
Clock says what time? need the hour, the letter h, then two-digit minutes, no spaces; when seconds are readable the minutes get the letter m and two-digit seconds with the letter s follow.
1h40
